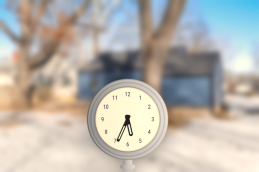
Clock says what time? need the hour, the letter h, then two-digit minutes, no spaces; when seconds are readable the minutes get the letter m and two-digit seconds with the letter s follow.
5h34
